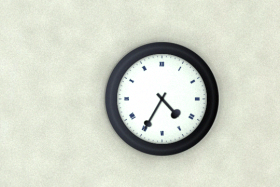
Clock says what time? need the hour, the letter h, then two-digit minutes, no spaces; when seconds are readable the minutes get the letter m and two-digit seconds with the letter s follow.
4h35
